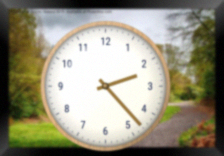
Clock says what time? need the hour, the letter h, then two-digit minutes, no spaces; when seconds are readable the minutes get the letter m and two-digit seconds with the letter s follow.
2h23
